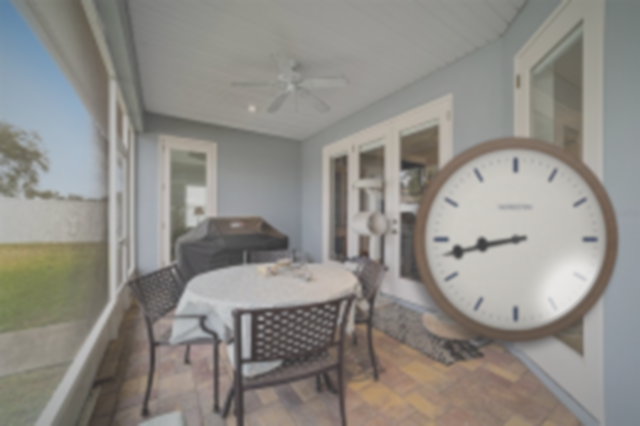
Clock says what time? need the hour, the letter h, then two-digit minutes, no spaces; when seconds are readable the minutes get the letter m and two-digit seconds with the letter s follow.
8h43
